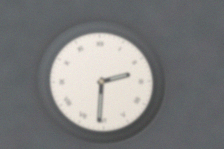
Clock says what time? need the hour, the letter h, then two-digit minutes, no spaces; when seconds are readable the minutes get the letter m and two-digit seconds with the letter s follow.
2h31
